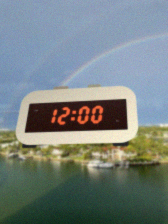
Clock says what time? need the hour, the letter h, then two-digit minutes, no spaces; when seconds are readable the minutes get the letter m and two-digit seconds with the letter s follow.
12h00
